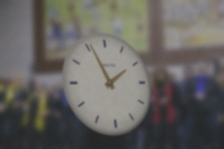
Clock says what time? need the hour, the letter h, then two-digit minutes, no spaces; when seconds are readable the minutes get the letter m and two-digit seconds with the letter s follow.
1h56
